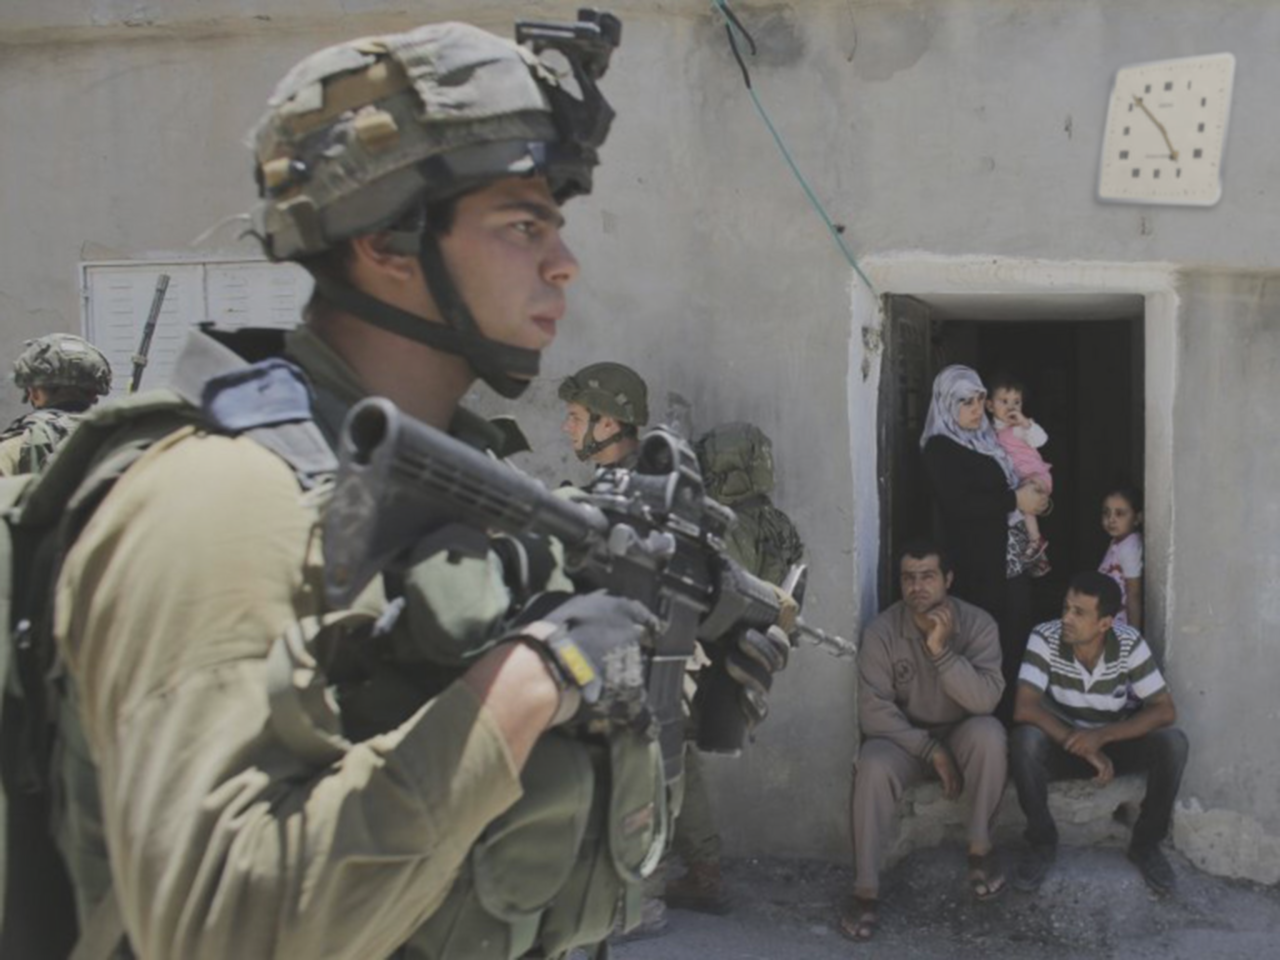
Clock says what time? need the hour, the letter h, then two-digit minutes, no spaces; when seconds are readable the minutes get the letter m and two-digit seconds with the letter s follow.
4h52
